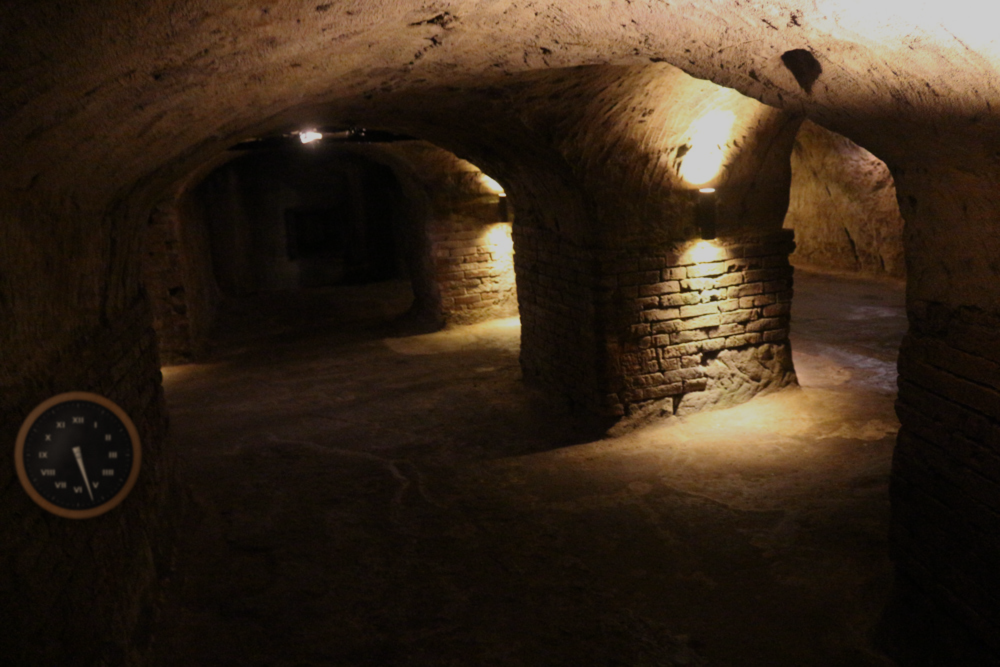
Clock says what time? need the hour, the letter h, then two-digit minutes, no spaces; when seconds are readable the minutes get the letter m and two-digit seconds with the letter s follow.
5h27
